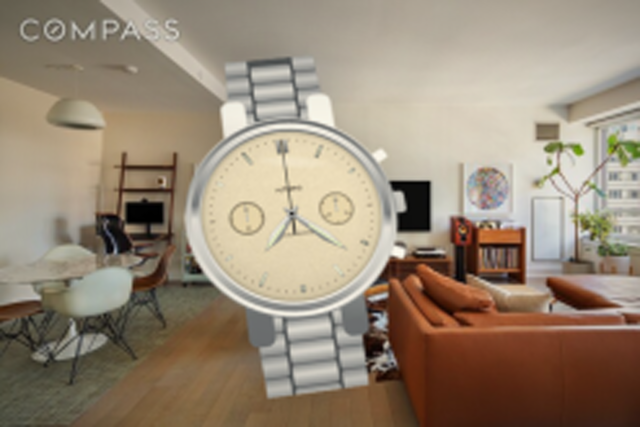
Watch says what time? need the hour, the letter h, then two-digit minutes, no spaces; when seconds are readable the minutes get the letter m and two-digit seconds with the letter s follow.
7h22
